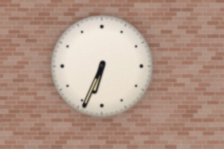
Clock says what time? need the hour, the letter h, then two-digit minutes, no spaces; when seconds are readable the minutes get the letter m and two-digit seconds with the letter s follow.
6h34
